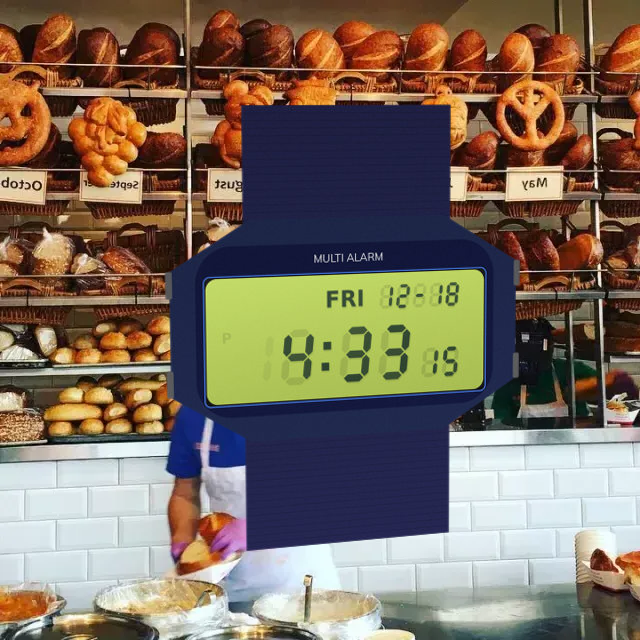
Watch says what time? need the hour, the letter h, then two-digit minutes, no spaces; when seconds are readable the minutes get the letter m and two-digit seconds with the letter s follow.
4h33m15s
